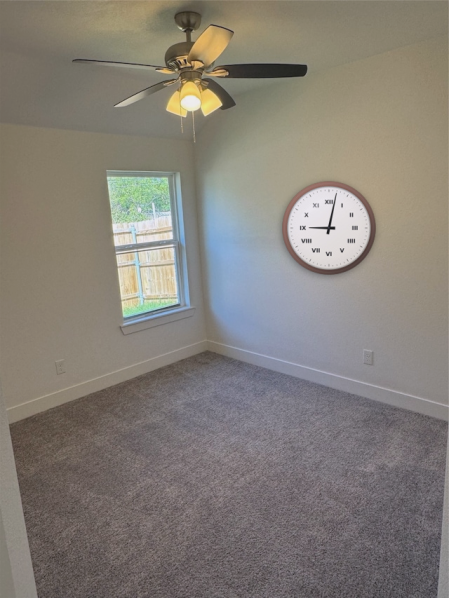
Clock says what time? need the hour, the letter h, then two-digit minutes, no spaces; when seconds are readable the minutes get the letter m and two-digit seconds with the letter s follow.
9h02
